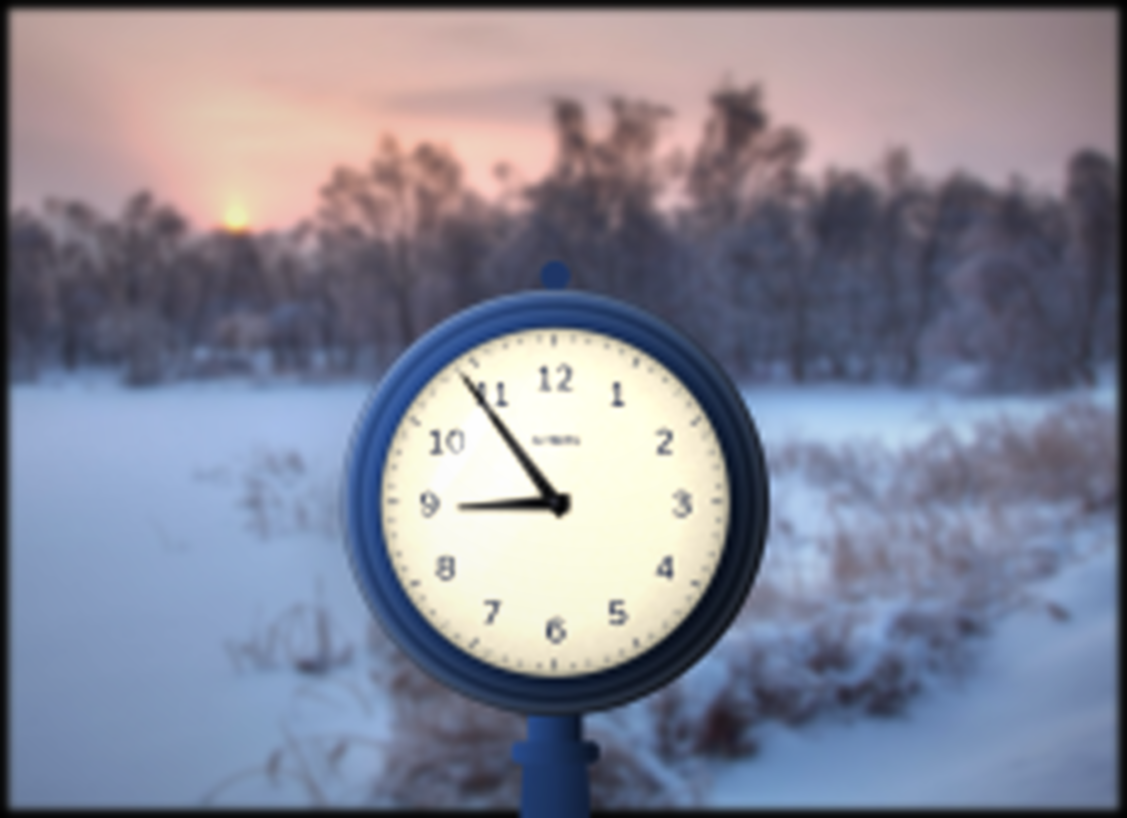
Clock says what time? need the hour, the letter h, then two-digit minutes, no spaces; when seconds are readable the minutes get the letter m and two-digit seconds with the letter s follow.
8h54
